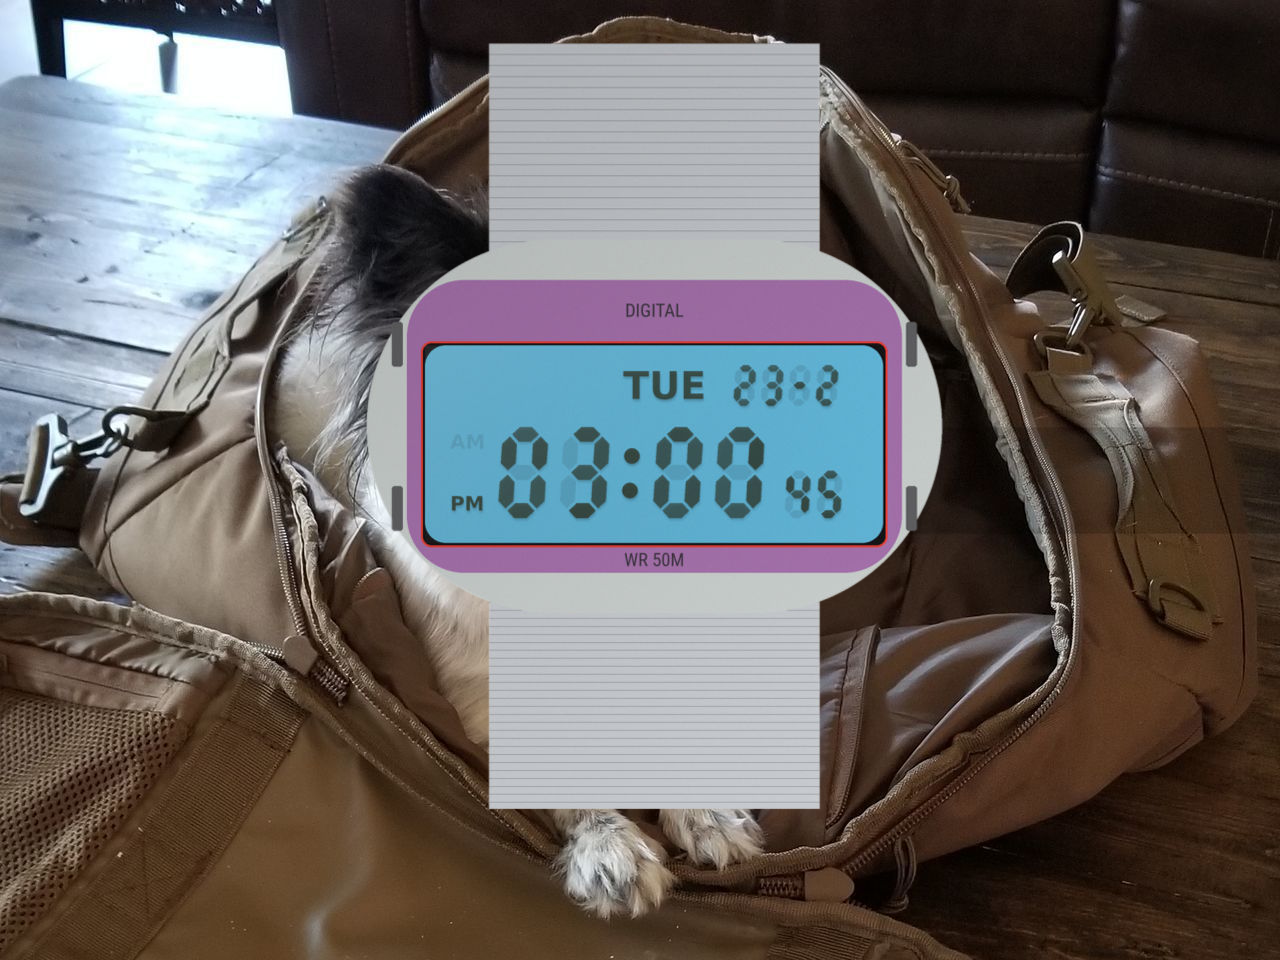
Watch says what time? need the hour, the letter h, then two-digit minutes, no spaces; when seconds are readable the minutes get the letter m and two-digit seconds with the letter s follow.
3h00m45s
